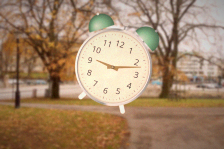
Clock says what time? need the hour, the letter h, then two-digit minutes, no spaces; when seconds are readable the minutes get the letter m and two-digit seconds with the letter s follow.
9h12
